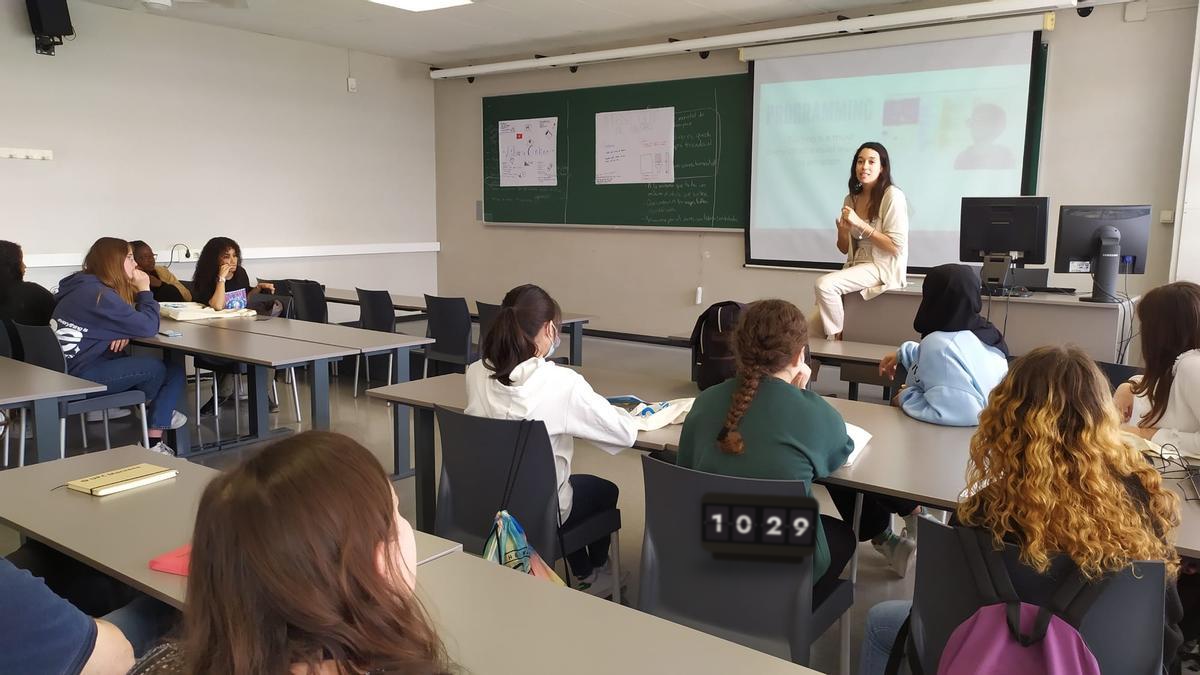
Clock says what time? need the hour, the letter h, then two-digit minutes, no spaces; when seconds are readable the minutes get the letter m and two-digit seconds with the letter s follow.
10h29
